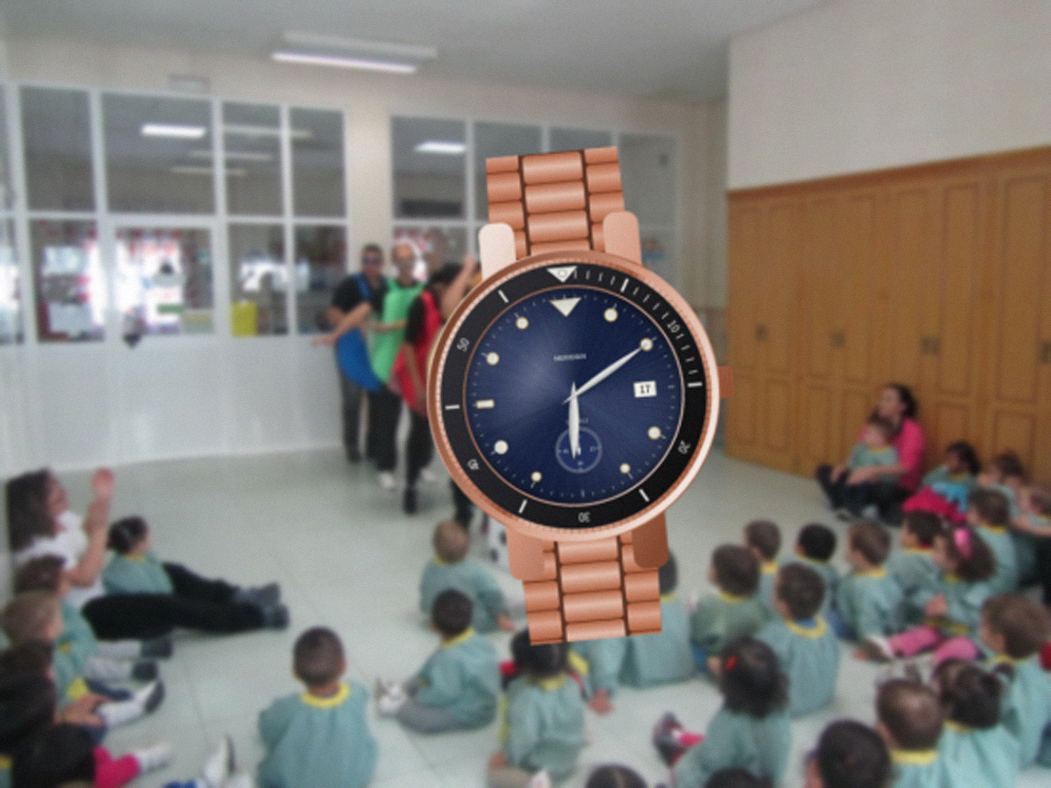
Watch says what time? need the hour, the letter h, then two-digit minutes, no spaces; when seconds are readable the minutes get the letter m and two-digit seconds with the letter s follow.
6h10
